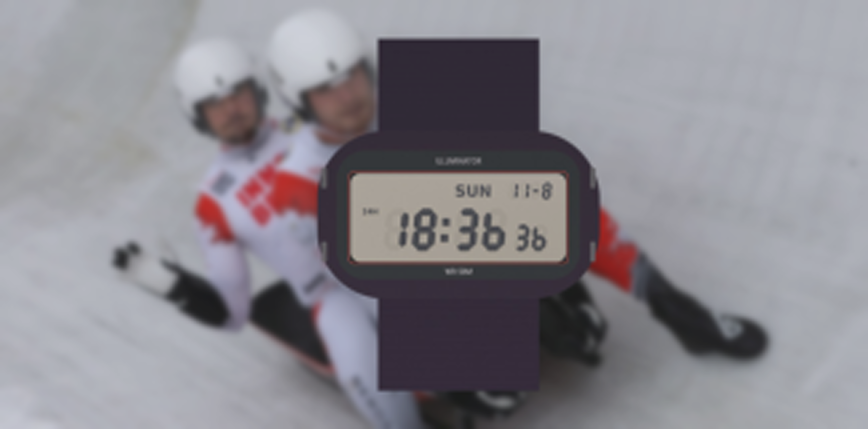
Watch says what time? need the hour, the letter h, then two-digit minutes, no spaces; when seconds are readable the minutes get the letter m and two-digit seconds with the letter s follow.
18h36m36s
